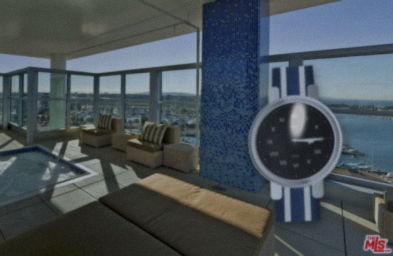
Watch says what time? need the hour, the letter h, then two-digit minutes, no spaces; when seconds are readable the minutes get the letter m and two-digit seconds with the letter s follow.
3h15
